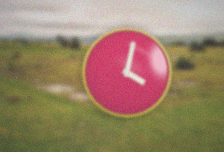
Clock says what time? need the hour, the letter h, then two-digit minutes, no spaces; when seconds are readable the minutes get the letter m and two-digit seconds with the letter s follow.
4h02
